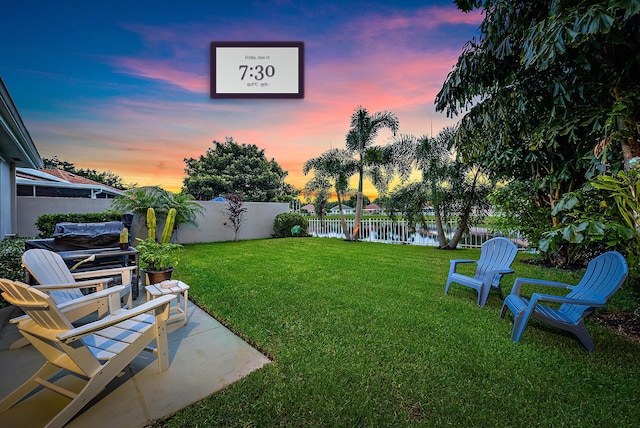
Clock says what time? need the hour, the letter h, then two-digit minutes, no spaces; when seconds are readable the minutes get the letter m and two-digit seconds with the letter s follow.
7h30
